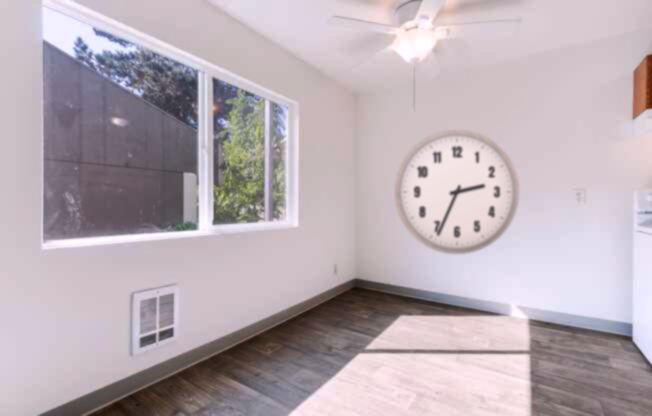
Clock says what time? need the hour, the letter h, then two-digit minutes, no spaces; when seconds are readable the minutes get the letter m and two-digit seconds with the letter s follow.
2h34
